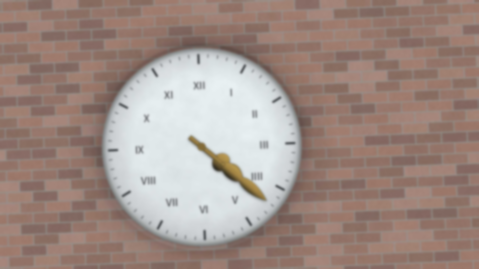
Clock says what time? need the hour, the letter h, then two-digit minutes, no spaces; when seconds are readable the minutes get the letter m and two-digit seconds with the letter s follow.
4h22
